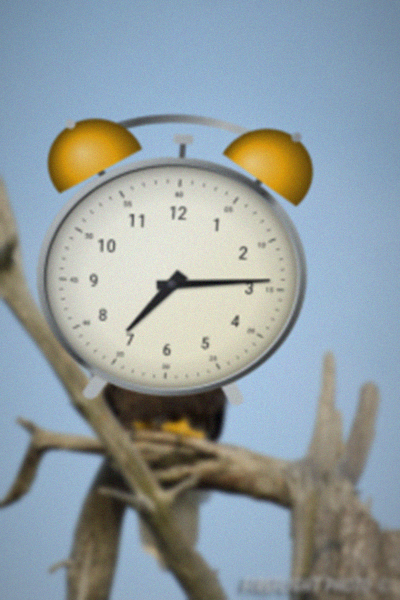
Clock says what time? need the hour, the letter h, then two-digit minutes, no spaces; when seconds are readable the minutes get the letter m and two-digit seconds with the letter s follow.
7h14
